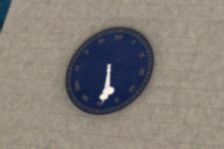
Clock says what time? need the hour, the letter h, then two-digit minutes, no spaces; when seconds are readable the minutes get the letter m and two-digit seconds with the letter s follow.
5h29
